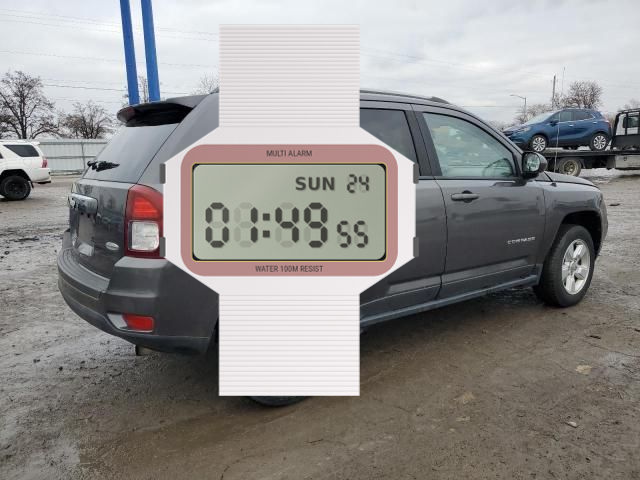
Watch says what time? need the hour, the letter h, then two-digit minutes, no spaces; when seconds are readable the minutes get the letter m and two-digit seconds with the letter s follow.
1h49m55s
